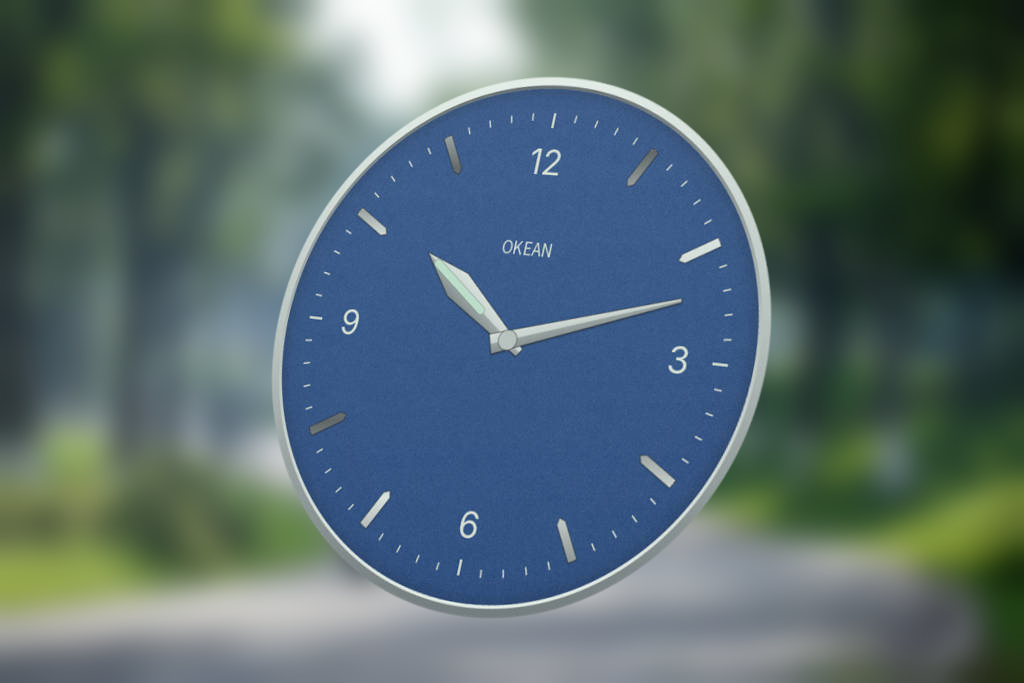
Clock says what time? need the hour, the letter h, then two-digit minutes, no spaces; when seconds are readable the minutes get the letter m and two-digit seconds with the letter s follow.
10h12
